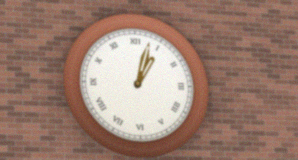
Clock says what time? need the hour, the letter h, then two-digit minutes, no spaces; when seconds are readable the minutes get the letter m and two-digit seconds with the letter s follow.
1h03
